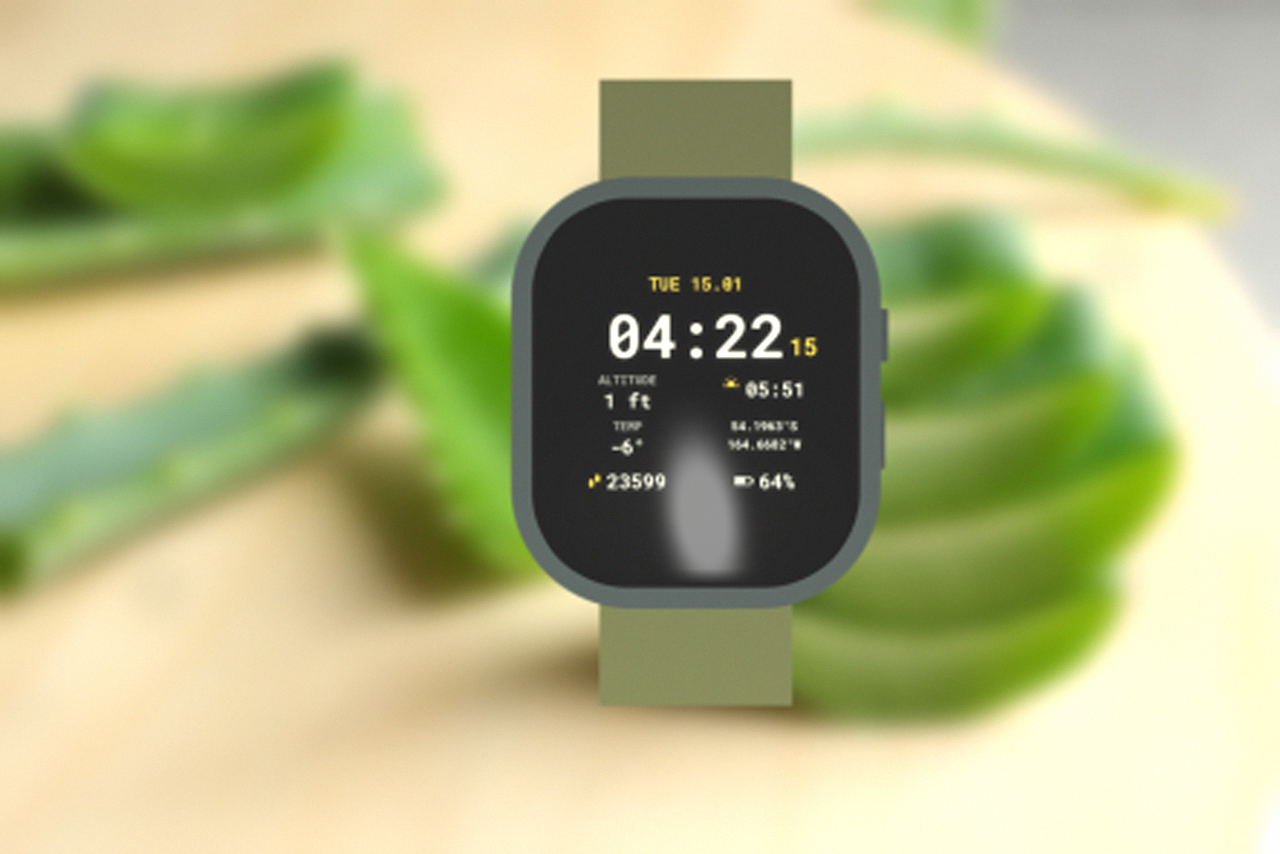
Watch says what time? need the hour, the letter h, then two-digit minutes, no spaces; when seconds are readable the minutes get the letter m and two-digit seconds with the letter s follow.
4h22m15s
